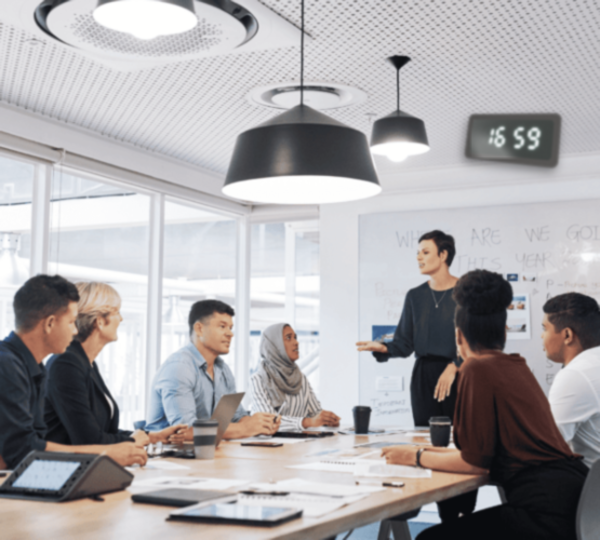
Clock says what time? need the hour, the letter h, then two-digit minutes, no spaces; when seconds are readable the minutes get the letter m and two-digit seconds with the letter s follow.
16h59
